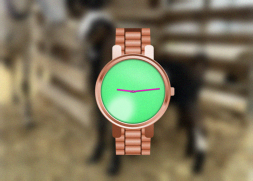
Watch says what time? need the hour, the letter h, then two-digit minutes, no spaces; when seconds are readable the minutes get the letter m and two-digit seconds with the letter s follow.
9h14
